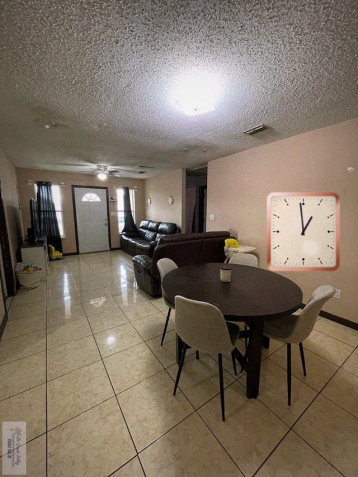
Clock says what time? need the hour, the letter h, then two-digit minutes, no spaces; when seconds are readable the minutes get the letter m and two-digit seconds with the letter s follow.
12h59
